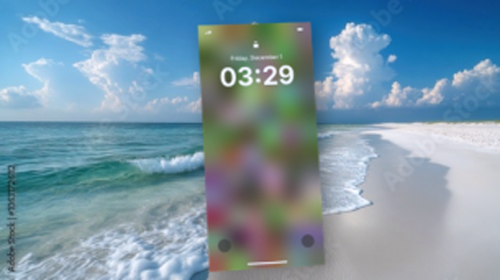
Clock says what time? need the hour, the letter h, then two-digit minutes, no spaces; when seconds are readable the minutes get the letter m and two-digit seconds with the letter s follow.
3h29
